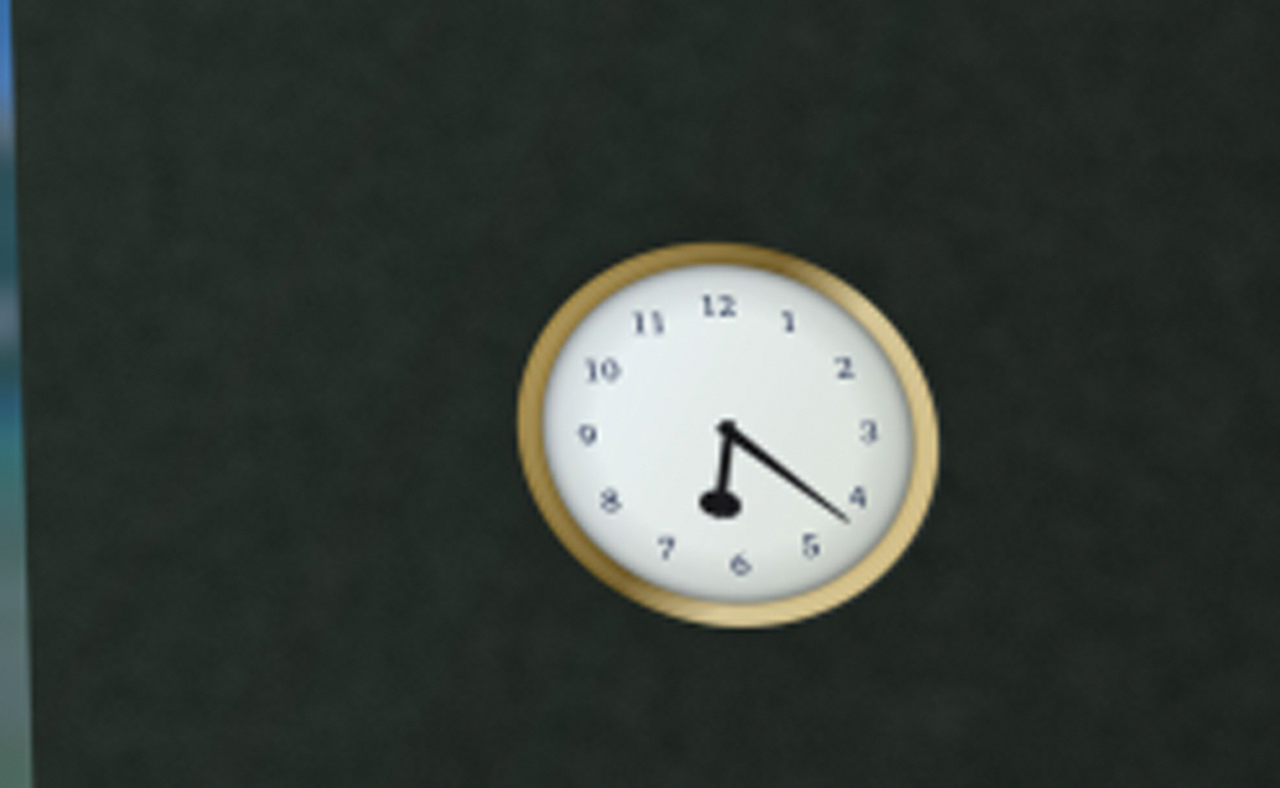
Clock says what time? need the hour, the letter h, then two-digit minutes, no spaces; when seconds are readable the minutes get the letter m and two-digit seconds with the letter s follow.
6h22
